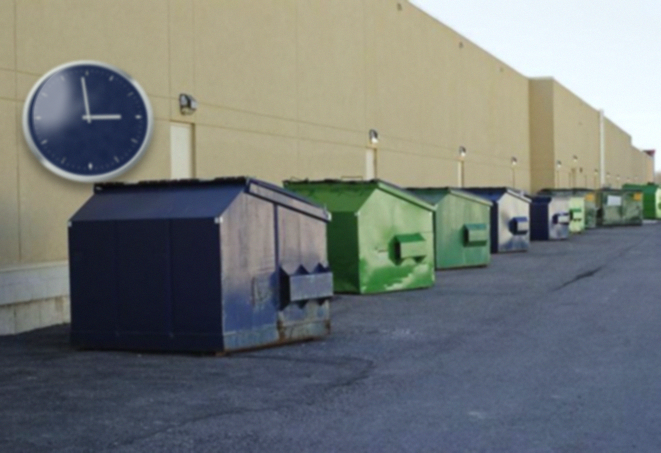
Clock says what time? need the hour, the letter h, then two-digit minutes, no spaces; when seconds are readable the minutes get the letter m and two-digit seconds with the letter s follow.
2h59
